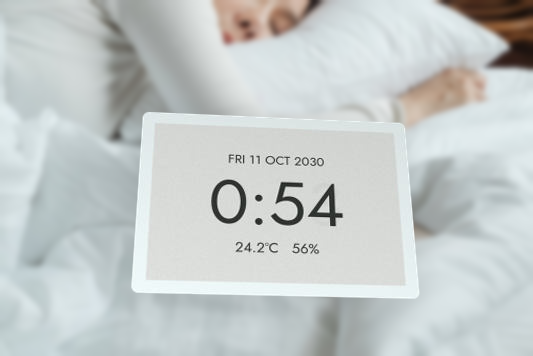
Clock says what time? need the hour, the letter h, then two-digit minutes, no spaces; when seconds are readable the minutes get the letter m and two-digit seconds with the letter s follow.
0h54
